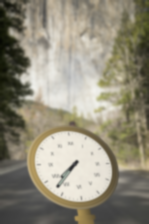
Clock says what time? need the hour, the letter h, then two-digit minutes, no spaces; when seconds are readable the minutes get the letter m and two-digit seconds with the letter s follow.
7h37
